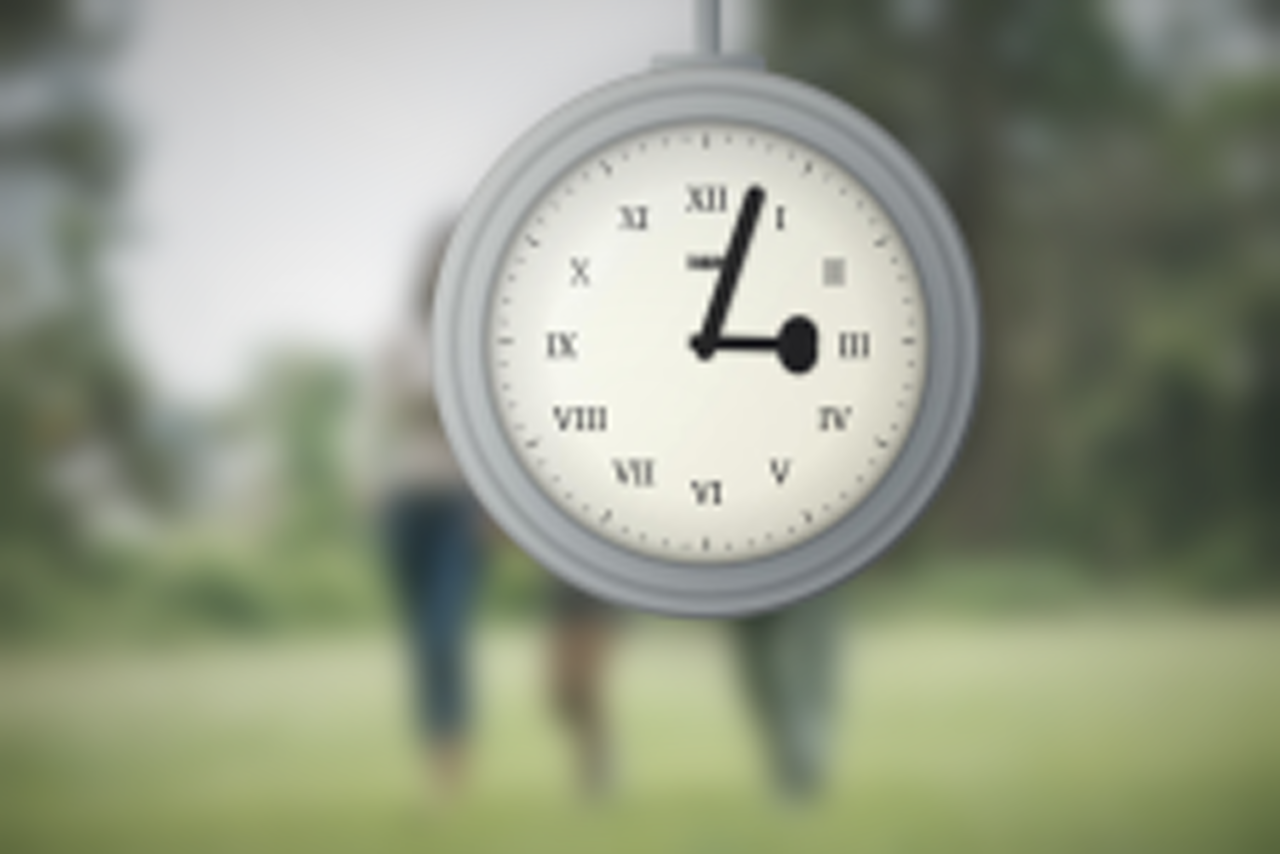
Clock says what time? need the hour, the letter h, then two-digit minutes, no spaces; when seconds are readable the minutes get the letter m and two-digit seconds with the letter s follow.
3h03
